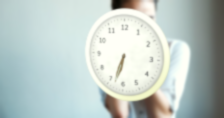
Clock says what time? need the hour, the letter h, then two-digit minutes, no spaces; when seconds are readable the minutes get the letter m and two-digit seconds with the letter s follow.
6h33
